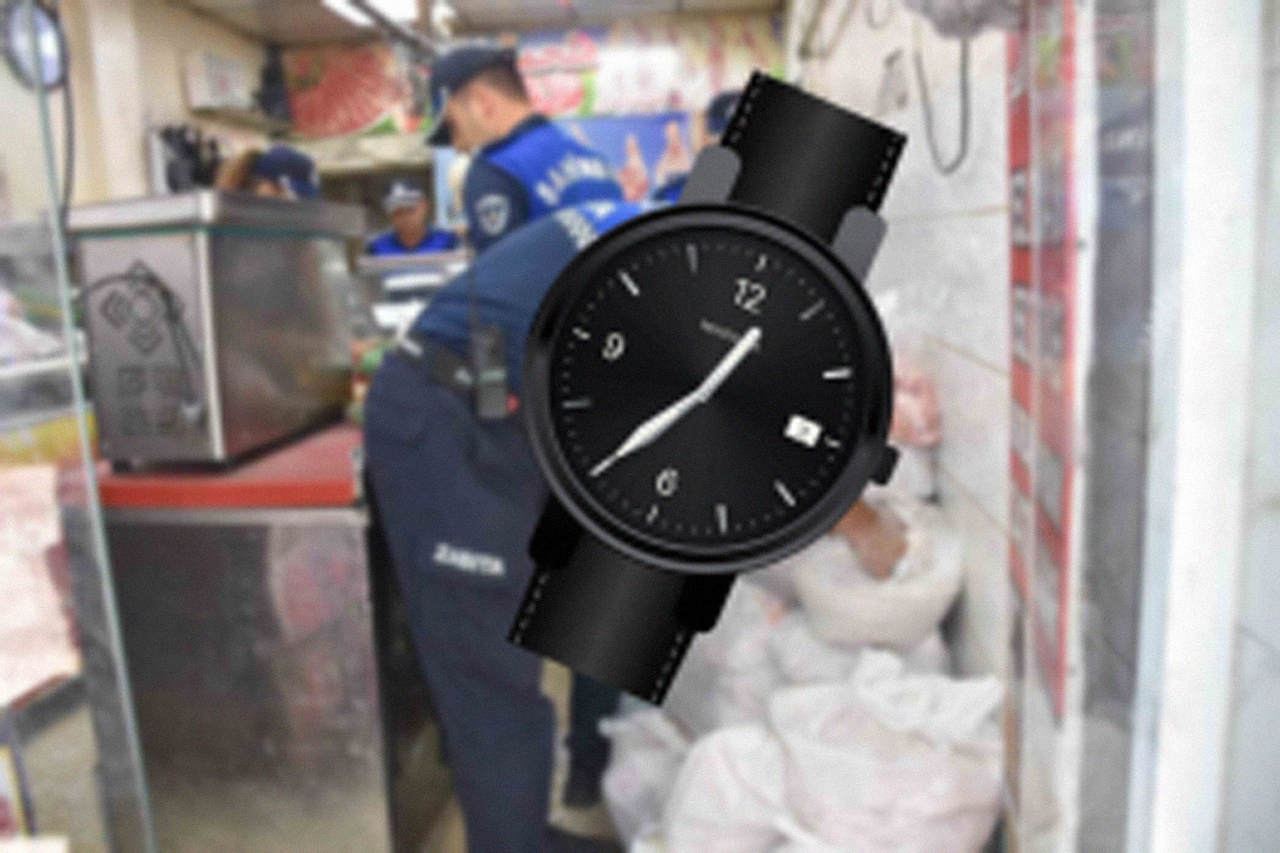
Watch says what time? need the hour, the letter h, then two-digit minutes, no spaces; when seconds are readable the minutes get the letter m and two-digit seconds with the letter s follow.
12h35
